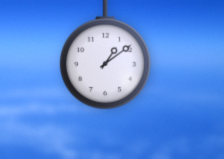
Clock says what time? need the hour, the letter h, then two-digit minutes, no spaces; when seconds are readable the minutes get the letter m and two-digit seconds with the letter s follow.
1h09
